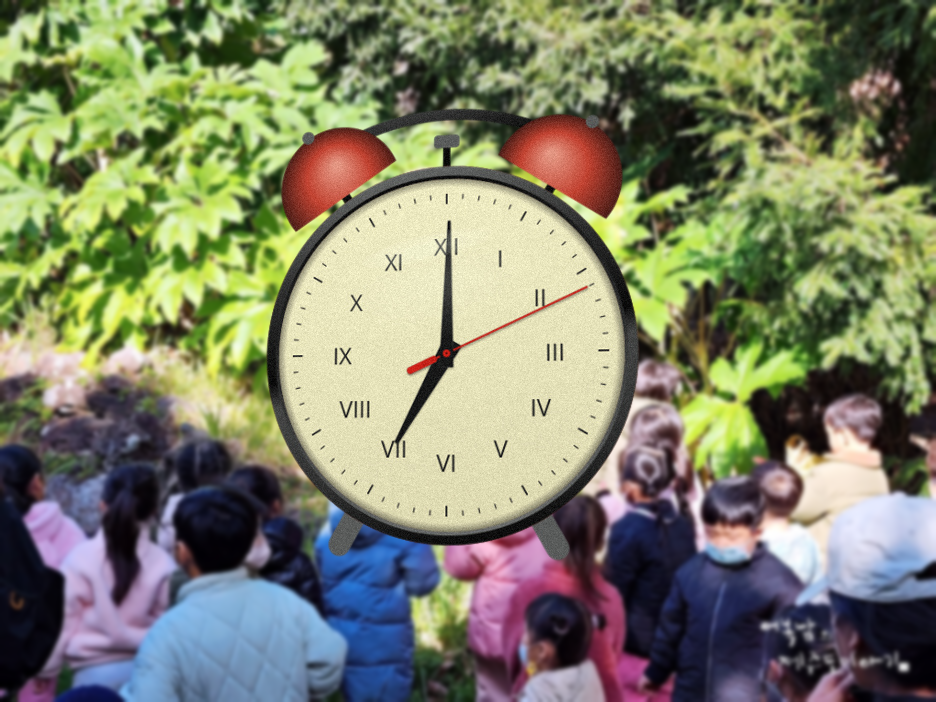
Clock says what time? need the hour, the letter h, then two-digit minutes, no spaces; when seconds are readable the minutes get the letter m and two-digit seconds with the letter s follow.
7h00m11s
